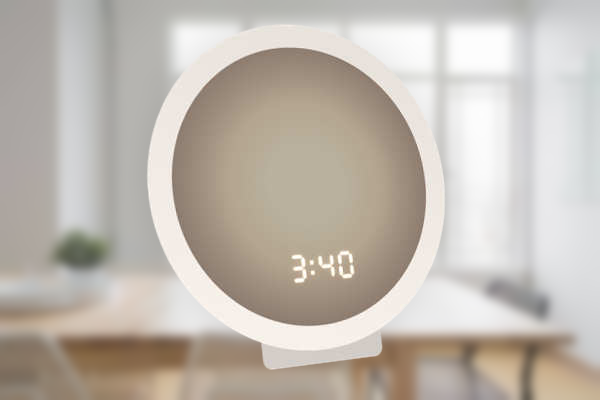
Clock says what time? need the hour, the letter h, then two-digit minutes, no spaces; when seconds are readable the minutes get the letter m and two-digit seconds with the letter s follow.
3h40
